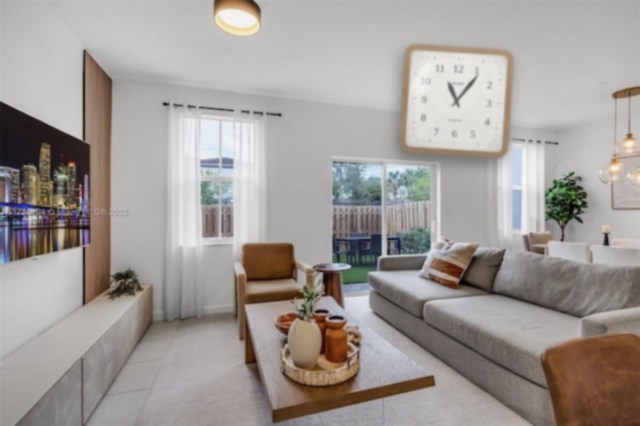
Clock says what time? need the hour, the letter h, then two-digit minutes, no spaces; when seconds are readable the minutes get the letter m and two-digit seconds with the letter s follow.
11h06
